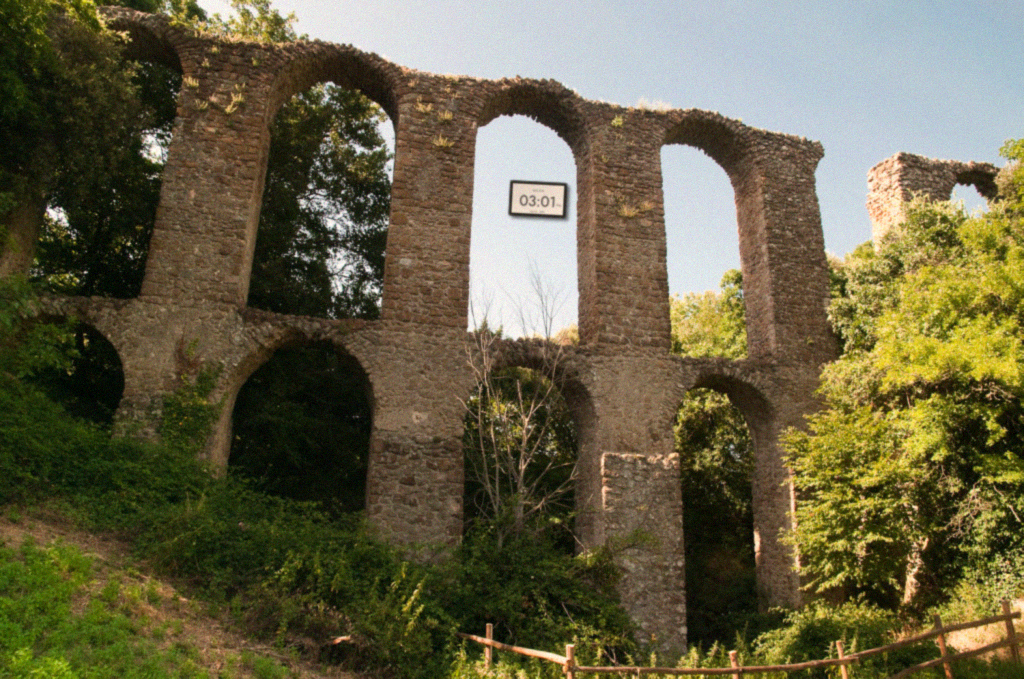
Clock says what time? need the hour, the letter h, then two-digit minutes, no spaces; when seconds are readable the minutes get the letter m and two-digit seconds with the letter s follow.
3h01
